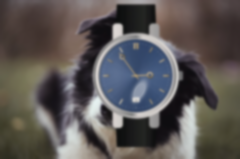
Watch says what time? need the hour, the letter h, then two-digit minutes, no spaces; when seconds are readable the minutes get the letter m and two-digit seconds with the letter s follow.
2h54
